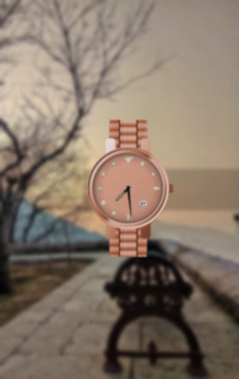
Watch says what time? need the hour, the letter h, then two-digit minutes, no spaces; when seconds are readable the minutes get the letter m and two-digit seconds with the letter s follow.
7h29
